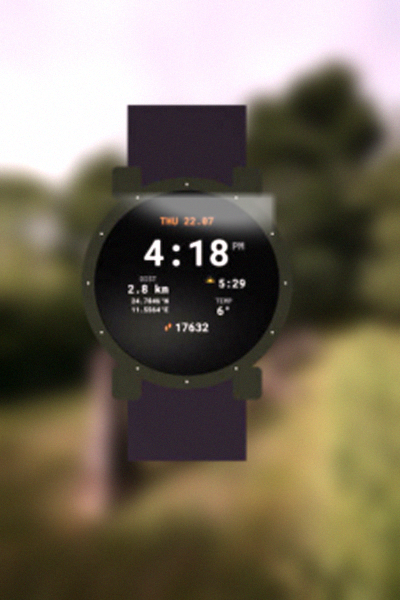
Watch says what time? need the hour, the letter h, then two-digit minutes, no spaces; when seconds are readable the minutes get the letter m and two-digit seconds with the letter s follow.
4h18
